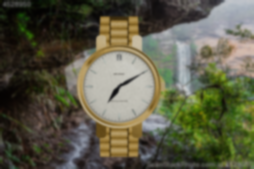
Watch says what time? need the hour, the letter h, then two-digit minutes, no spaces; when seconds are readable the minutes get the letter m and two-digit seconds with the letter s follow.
7h10
